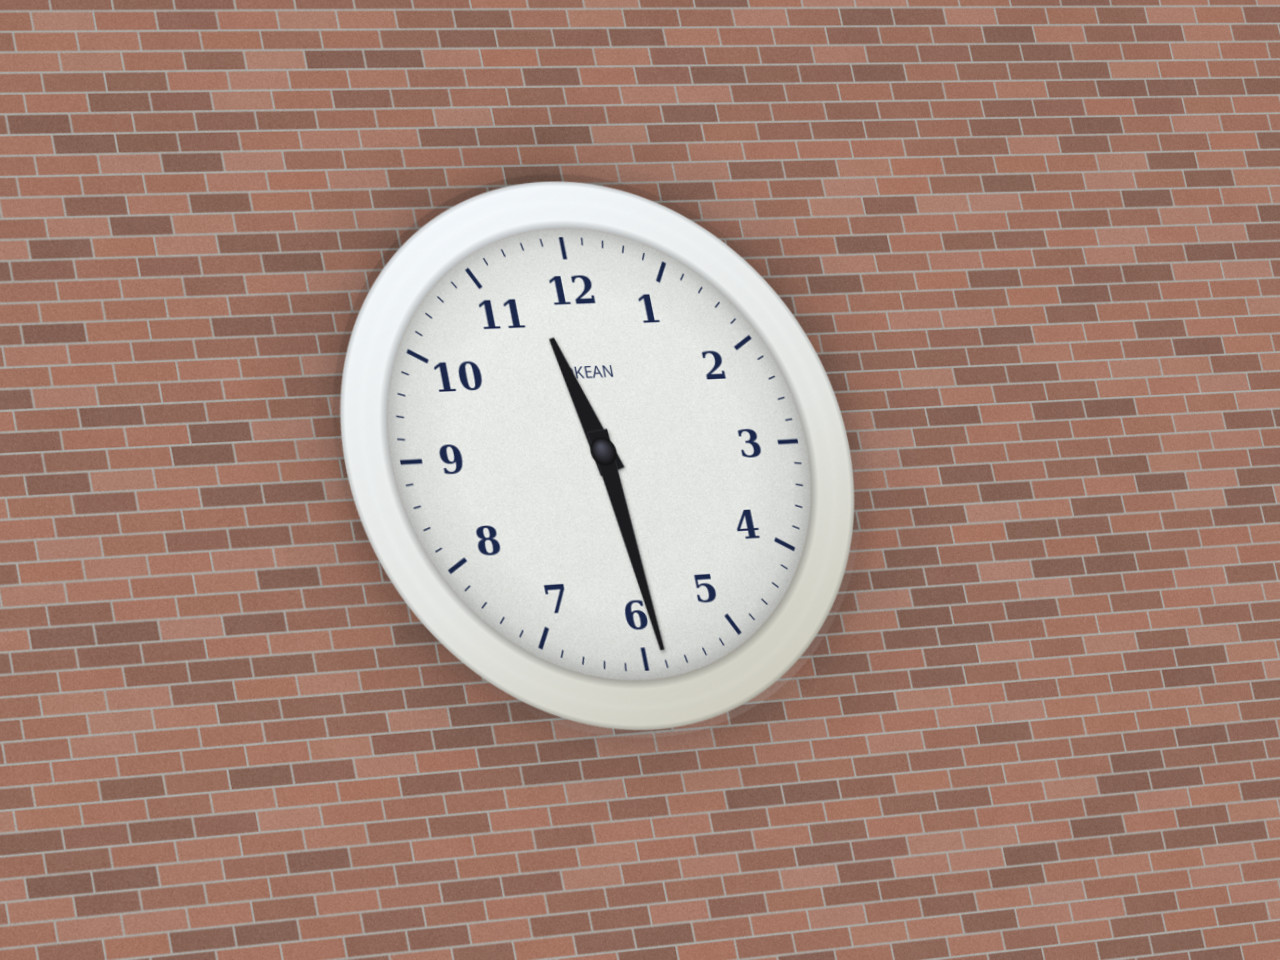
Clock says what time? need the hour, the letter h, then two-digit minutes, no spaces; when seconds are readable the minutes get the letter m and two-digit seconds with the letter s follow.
11h29
